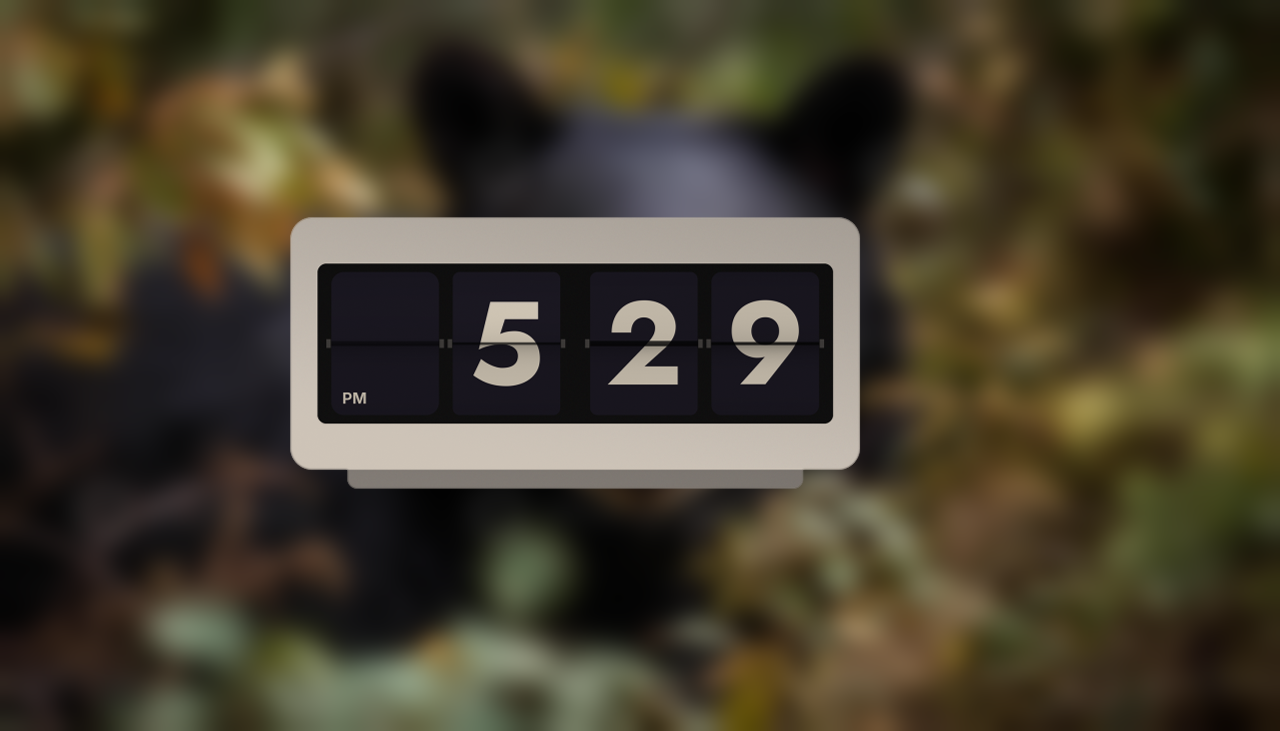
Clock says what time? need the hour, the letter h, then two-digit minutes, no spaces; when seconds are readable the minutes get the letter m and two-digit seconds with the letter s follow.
5h29
